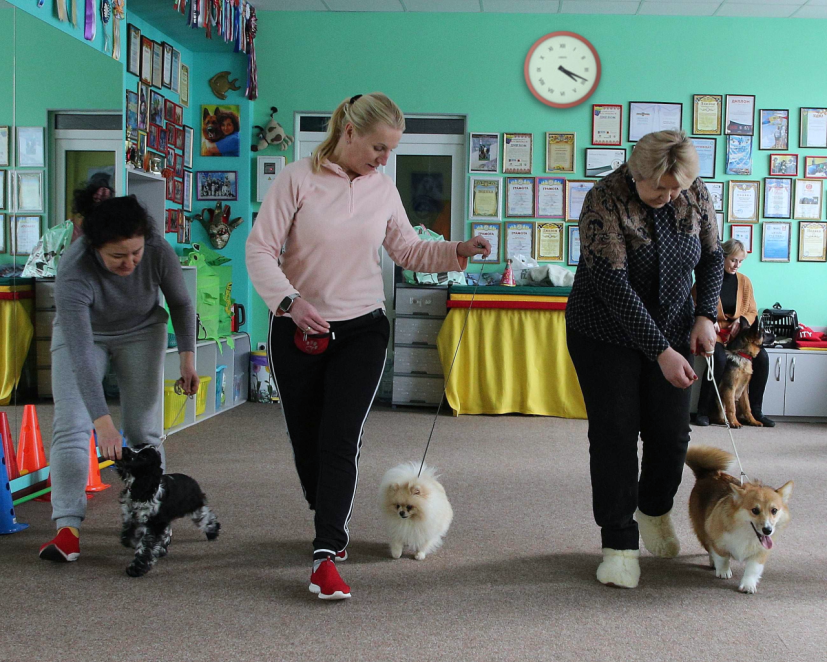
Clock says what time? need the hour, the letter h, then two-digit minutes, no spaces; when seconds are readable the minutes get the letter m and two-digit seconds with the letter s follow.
4h19
